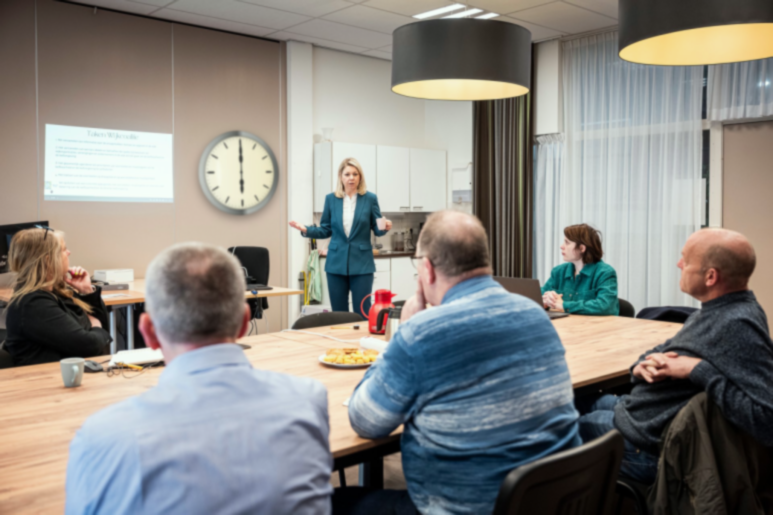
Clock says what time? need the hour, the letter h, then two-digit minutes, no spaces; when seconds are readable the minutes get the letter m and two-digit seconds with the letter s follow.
6h00
